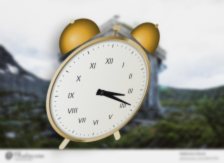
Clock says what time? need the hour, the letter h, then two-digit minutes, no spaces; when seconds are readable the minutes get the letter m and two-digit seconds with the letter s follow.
3h19
